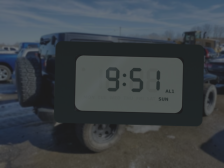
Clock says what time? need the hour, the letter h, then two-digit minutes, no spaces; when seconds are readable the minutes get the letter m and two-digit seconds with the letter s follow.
9h51
